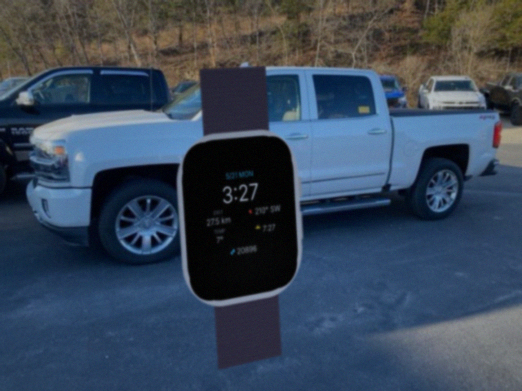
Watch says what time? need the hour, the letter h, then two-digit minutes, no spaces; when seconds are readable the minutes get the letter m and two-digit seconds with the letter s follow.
3h27
